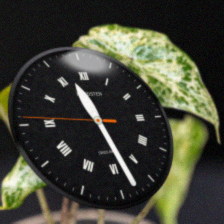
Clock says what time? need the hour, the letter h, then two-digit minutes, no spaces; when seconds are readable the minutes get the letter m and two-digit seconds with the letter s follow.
11h27m46s
